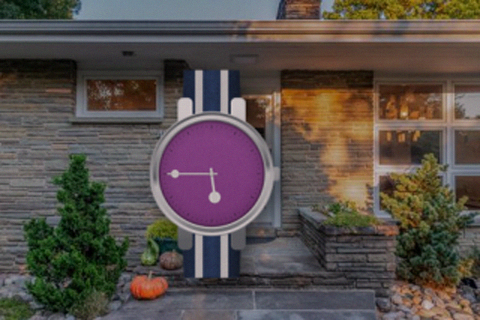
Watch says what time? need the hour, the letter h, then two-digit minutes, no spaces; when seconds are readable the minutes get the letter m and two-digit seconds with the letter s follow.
5h45
